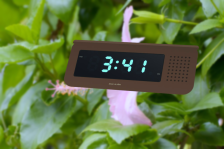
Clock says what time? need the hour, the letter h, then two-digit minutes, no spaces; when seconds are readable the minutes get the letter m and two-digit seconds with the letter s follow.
3h41
